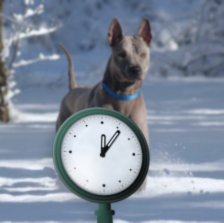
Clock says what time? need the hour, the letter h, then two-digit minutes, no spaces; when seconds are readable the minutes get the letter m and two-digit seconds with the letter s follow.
12h06
